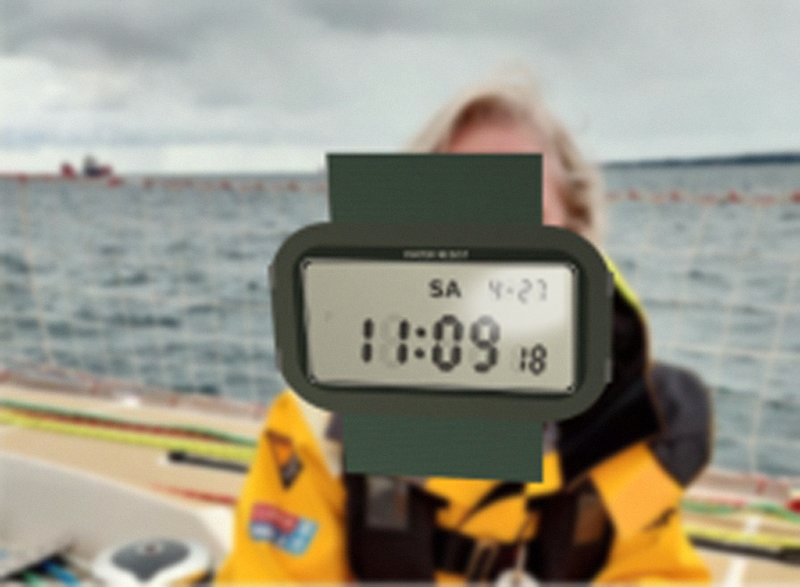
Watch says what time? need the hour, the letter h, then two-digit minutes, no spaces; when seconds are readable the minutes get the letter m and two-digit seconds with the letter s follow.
11h09m18s
